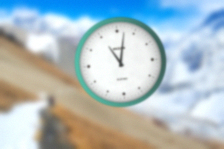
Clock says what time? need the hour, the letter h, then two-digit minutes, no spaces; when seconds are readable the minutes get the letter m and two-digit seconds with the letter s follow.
11h02
